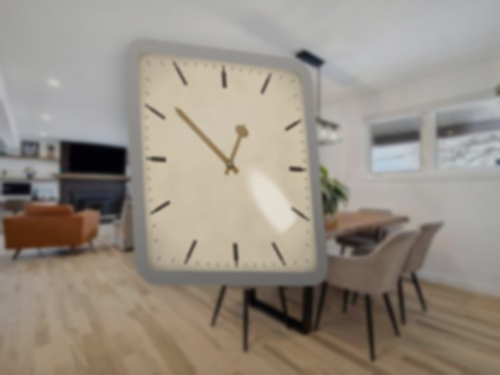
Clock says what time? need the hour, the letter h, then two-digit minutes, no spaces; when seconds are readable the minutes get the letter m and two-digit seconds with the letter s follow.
12h52
